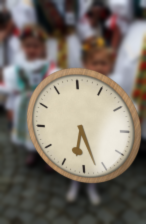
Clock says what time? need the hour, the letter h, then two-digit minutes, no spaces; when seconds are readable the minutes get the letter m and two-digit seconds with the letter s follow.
6h27
